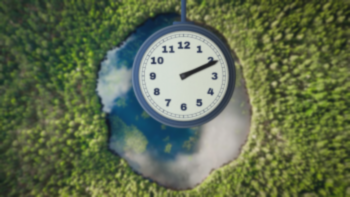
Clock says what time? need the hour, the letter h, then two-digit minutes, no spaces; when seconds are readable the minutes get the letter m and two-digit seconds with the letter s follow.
2h11
